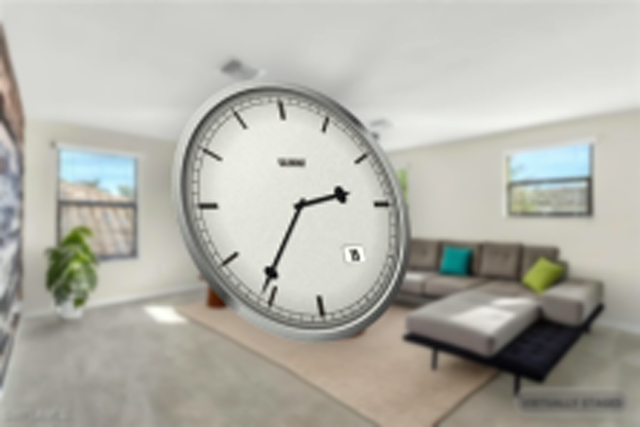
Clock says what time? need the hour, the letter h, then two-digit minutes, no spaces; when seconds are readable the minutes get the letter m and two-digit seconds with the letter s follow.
2h36
